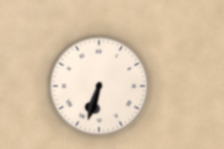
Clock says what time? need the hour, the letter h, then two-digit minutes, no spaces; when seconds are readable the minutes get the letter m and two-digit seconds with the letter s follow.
6h33
